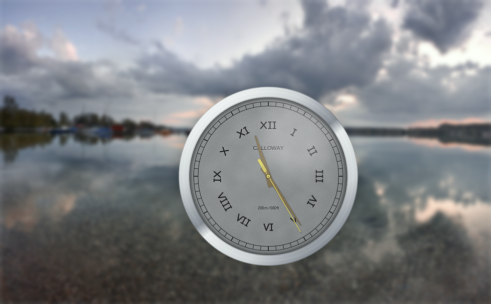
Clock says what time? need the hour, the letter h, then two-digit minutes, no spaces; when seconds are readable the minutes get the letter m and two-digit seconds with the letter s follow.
11h24m25s
